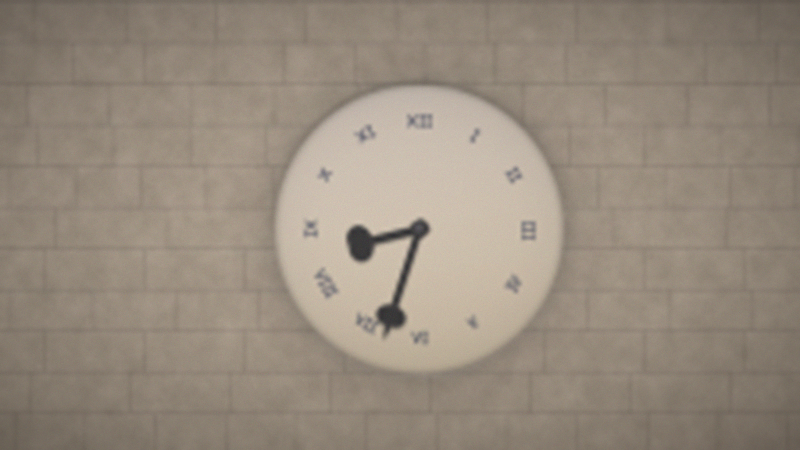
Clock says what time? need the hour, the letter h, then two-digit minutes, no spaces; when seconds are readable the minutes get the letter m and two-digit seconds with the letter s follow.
8h33
